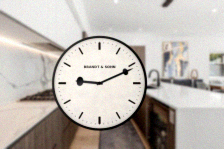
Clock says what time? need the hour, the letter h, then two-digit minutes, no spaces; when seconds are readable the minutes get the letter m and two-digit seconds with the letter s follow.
9h11
